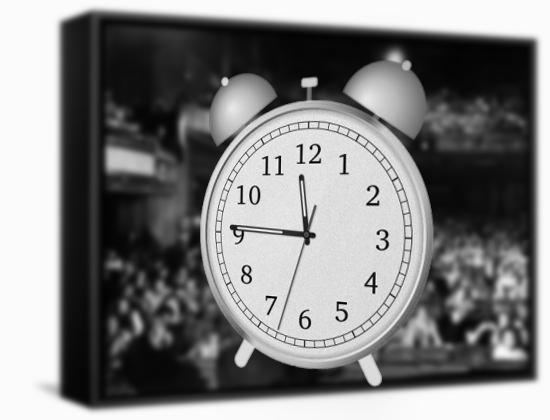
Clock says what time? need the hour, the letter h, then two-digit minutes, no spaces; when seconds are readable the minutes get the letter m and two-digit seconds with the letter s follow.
11h45m33s
